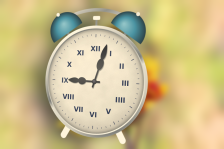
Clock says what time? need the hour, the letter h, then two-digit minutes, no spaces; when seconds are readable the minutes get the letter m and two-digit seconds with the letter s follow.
9h03
